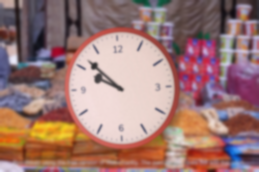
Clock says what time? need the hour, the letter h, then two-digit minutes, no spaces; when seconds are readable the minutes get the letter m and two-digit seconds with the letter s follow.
9h52
